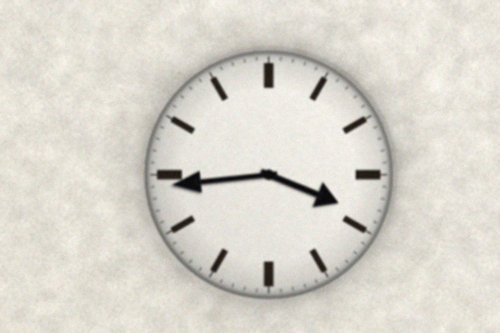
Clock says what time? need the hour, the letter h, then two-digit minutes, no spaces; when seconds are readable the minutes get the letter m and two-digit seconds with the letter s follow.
3h44
